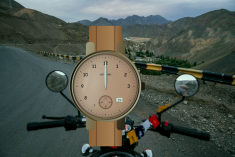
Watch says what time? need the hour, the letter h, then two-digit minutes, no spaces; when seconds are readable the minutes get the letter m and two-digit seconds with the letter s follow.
12h00
